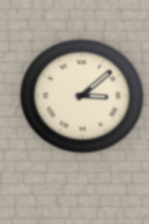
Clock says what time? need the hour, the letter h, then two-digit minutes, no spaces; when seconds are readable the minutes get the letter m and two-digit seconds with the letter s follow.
3h08
